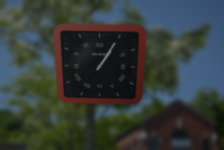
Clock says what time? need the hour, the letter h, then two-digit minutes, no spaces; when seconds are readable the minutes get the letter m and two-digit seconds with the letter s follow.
1h05
